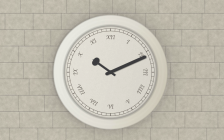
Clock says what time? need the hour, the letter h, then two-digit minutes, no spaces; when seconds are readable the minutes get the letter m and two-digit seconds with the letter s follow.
10h11
